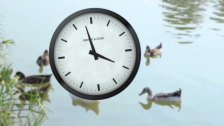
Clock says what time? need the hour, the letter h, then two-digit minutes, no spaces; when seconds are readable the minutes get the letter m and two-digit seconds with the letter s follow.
3h58
